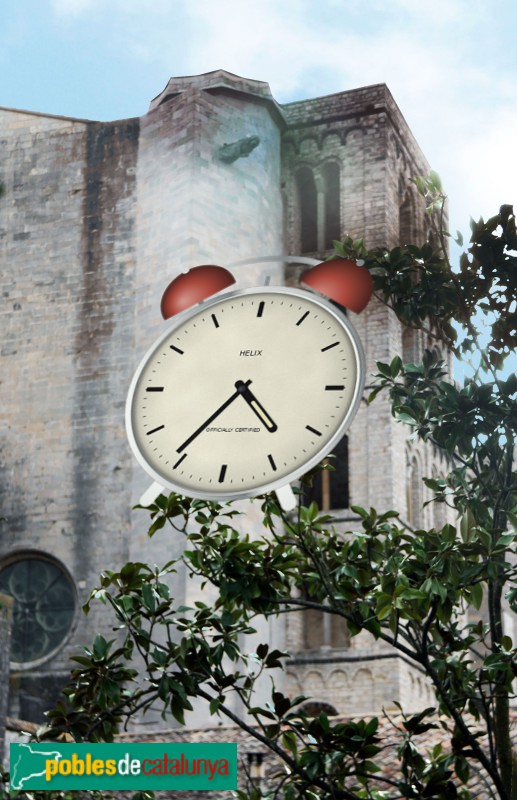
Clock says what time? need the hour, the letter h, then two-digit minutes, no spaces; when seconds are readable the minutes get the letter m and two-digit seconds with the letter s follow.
4h36
